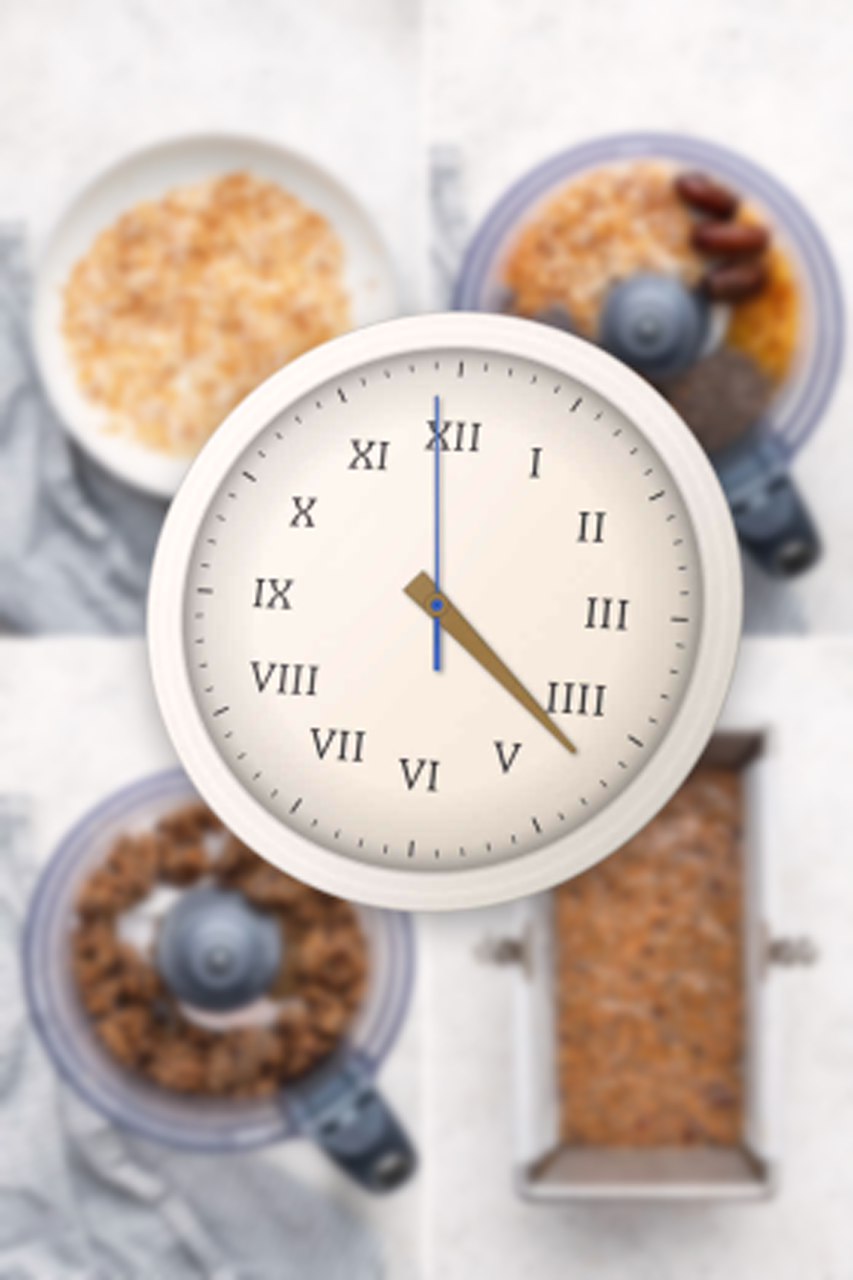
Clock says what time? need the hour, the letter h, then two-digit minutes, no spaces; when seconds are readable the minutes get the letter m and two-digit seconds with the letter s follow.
4h21m59s
